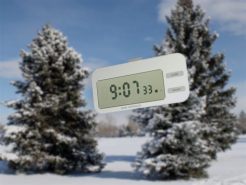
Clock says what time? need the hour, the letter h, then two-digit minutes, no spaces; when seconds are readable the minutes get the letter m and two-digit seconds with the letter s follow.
9h07m33s
